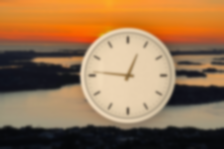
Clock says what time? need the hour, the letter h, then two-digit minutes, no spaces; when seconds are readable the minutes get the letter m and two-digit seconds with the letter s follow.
12h46
